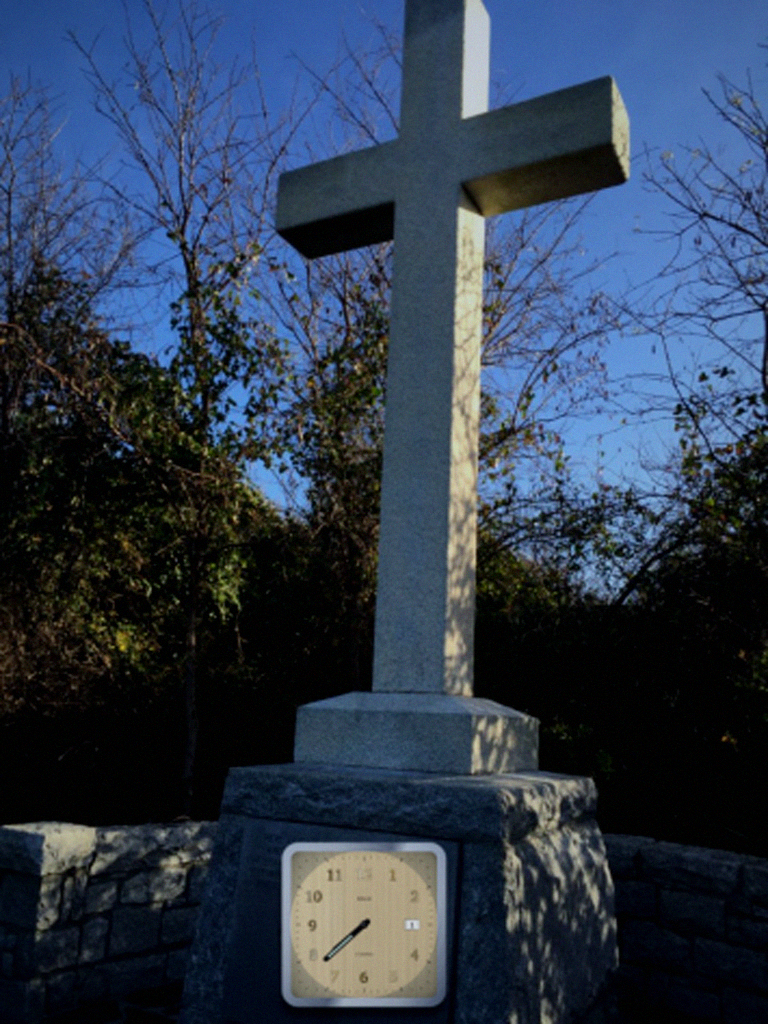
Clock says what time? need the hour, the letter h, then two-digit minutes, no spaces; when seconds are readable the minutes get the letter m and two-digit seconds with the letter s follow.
7h38
